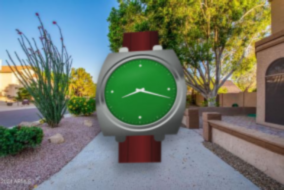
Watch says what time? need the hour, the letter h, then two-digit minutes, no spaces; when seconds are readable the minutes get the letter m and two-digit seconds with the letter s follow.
8h18
